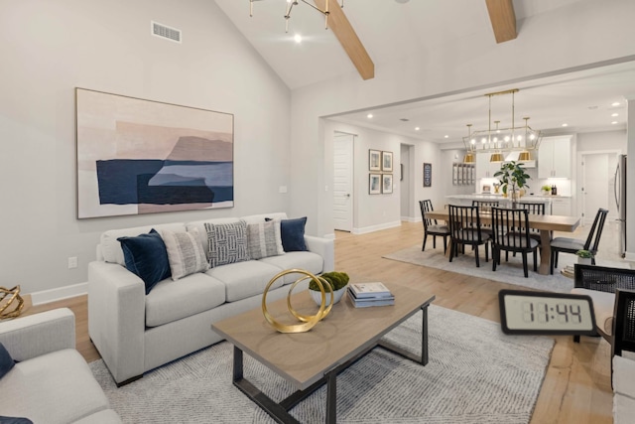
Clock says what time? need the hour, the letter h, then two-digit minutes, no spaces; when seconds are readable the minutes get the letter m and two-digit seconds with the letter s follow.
11h44
